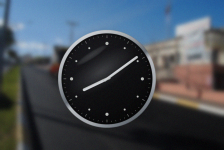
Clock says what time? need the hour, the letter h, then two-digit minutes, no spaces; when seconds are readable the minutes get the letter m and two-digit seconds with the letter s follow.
8h09
